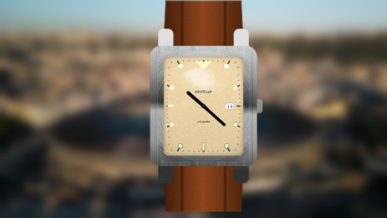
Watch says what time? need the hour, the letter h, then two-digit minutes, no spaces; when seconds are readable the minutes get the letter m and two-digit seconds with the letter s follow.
10h22
